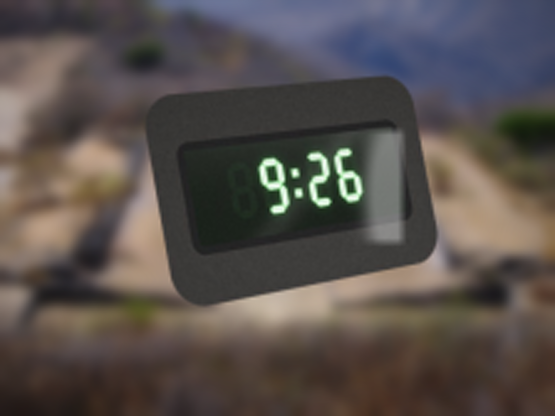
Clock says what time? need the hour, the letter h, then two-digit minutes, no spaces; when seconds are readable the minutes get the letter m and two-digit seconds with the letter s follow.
9h26
